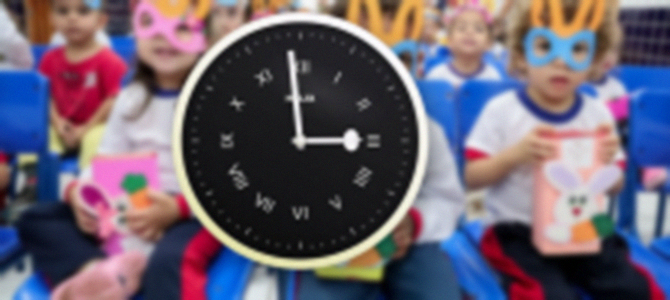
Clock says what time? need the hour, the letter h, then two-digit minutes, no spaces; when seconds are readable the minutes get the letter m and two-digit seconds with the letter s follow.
2h59
